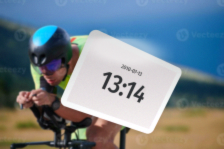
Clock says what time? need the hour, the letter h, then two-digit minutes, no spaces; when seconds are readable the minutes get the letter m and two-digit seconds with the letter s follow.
13h14
